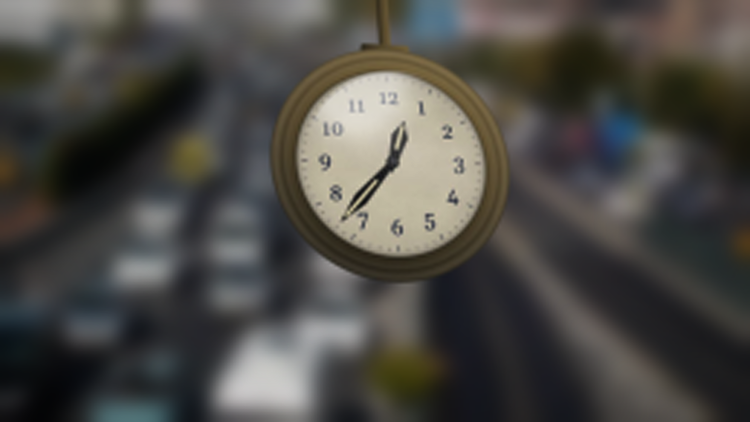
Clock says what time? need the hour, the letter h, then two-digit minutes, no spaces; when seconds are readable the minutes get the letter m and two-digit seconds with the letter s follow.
12h37
